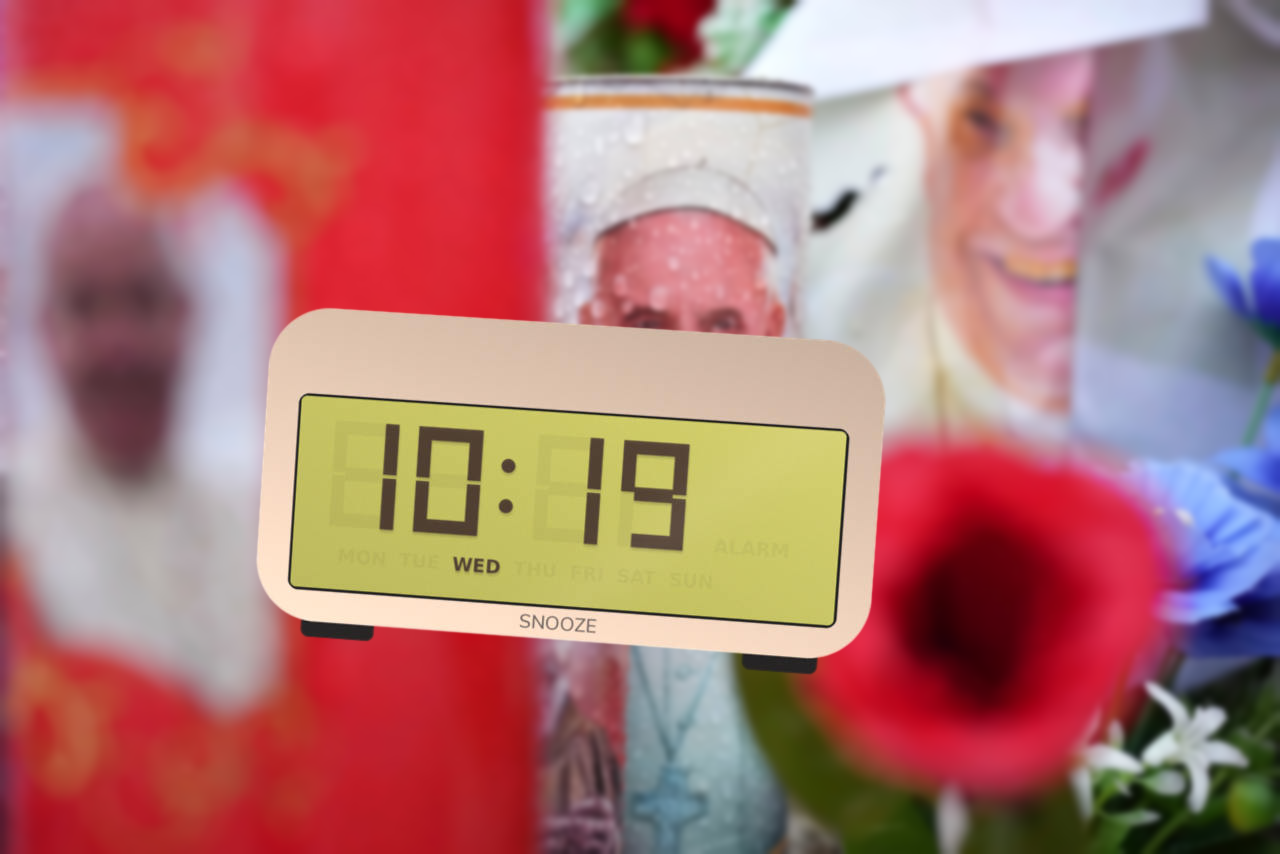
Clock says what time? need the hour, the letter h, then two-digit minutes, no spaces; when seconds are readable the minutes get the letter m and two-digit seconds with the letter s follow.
10h19
